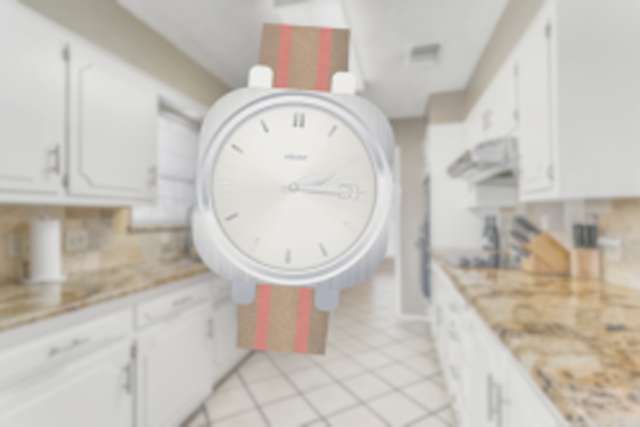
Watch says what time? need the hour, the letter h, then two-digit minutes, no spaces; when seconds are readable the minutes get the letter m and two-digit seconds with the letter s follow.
2h15
